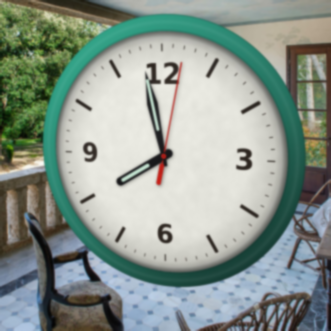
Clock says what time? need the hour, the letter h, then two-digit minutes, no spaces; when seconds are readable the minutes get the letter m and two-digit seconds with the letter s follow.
7h58m02s
